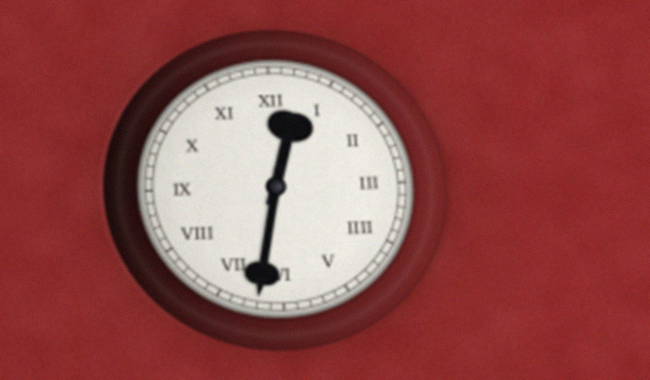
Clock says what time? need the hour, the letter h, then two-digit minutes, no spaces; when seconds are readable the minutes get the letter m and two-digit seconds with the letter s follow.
12h32
